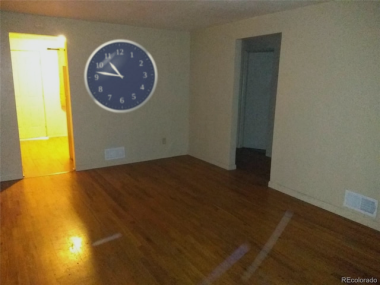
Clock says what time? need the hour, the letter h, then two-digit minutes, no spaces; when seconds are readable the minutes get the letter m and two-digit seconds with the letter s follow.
10h47
